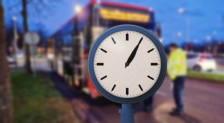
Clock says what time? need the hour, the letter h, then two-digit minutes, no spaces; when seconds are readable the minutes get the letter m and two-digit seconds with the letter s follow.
1h05
